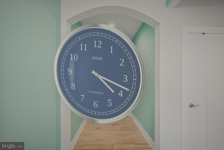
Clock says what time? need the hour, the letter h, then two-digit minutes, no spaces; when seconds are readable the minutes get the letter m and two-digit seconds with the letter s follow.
4h18
